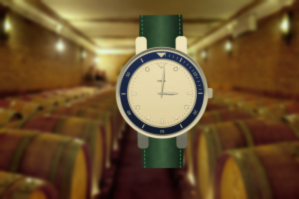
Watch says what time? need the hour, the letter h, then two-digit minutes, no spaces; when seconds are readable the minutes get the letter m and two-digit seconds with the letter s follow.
3h01
